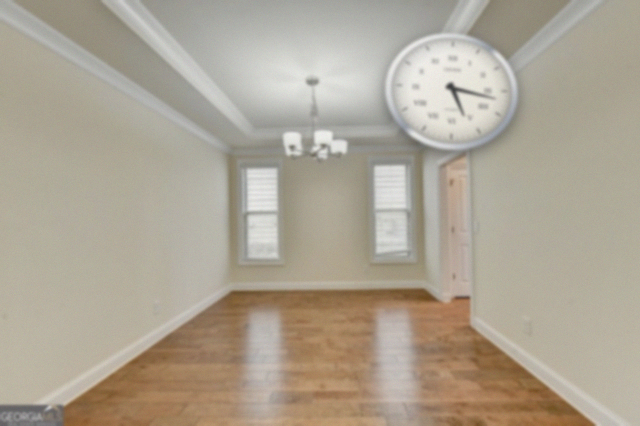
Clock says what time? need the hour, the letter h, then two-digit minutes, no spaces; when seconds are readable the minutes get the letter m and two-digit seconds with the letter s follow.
5h17
